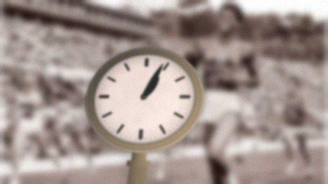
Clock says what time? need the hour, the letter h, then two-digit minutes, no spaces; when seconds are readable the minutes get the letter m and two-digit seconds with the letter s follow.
1h04
